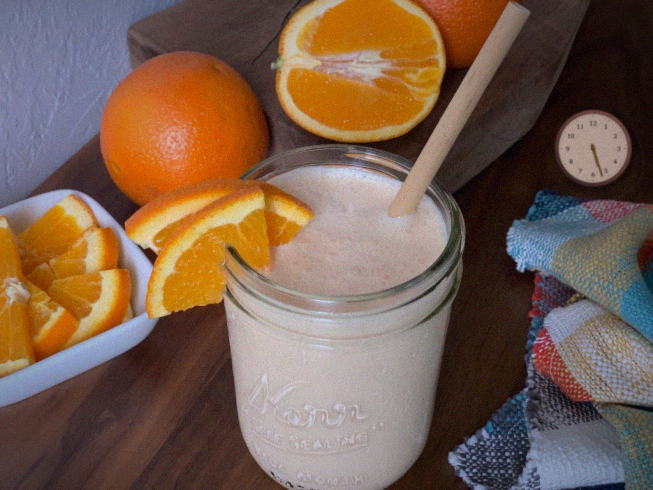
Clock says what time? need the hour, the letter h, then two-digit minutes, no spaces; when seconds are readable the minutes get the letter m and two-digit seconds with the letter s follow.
5h27
